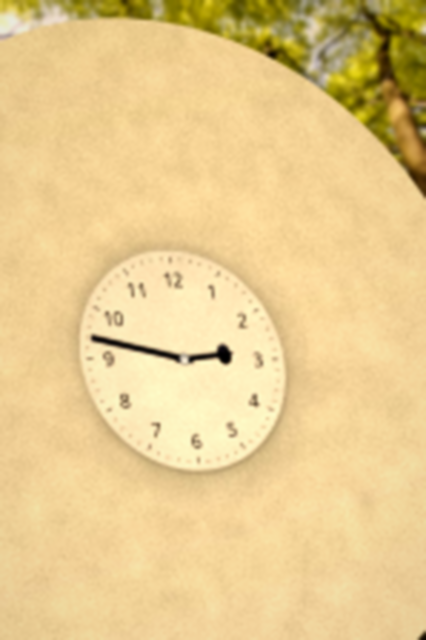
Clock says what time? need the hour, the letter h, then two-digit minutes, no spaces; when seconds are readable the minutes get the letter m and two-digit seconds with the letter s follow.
2h47
